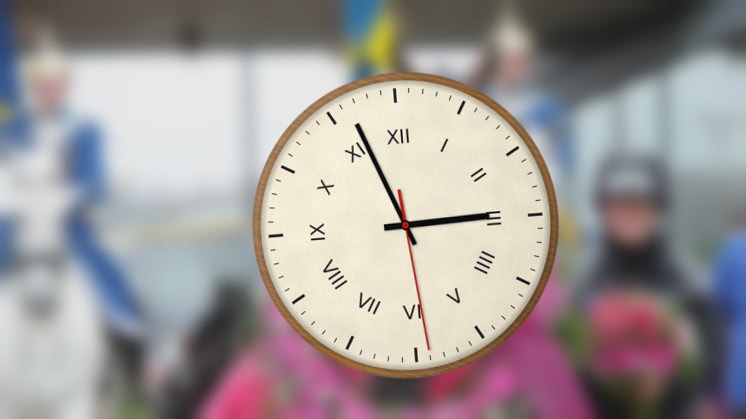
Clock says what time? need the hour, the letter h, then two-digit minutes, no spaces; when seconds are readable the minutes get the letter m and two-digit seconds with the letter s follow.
2h56m29s
